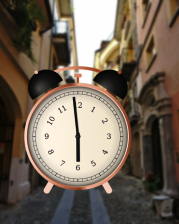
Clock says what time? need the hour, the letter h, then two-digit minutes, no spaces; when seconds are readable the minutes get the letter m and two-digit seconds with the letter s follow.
5h59
